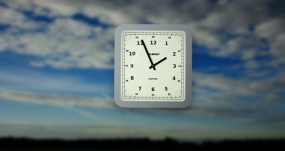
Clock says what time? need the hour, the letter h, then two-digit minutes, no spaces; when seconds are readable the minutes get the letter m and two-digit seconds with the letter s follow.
1h56
